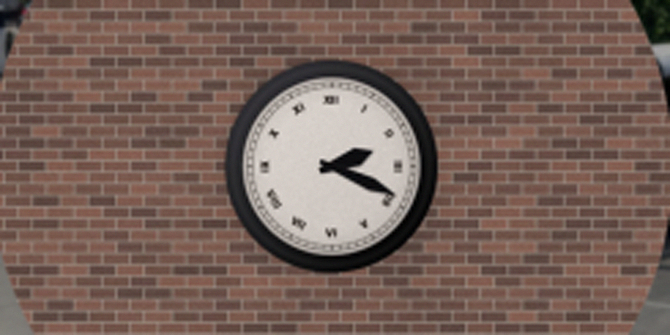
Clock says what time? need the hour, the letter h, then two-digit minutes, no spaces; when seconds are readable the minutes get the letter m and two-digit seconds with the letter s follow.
2h19
